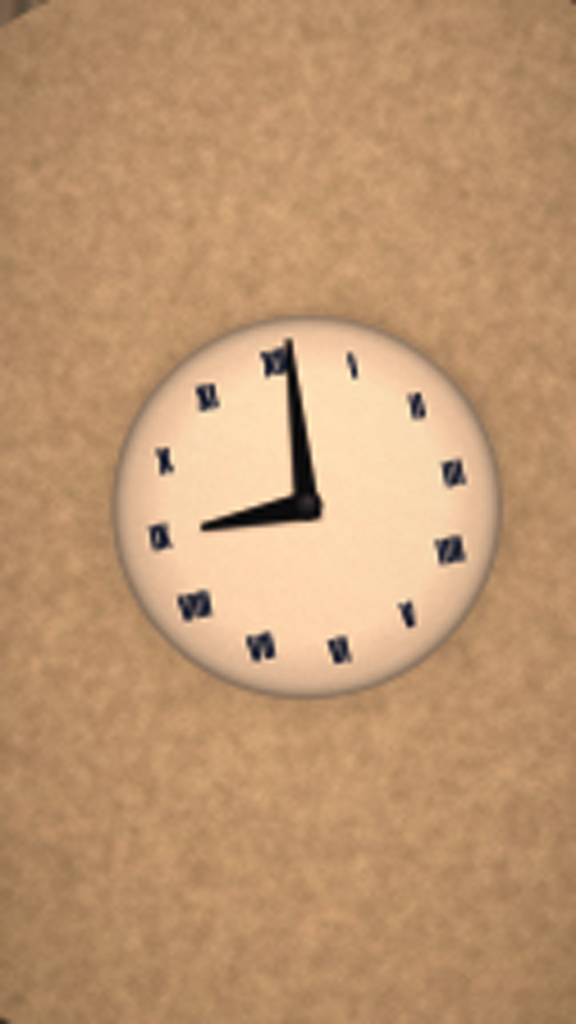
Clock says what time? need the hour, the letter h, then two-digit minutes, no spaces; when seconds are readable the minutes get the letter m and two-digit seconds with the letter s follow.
9h01
